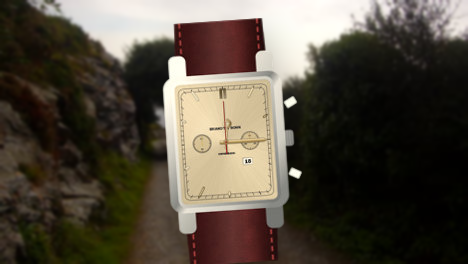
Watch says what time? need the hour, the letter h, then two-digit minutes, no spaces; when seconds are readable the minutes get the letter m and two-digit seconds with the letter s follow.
12h15
